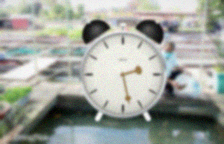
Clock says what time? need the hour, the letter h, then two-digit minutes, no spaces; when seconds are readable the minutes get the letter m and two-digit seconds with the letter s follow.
2h28
